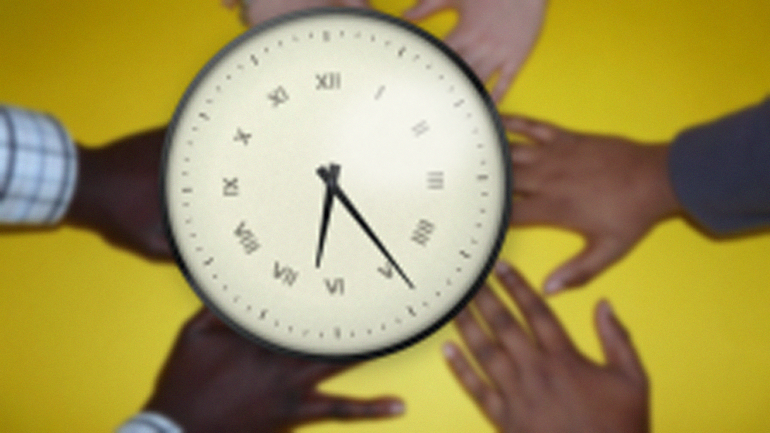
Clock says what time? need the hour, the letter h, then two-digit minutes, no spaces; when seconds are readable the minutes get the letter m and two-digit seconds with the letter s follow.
6h24
